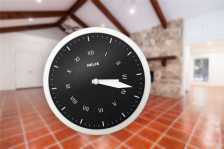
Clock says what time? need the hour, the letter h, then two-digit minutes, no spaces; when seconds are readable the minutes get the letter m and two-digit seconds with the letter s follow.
3h18
